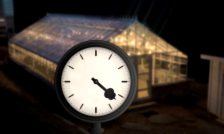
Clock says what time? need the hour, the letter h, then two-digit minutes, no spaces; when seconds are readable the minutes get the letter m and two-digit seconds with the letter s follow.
4h22
